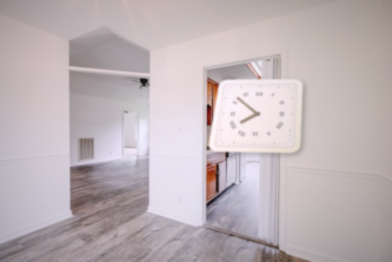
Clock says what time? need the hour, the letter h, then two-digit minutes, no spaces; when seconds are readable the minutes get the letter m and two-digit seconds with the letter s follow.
7h52
